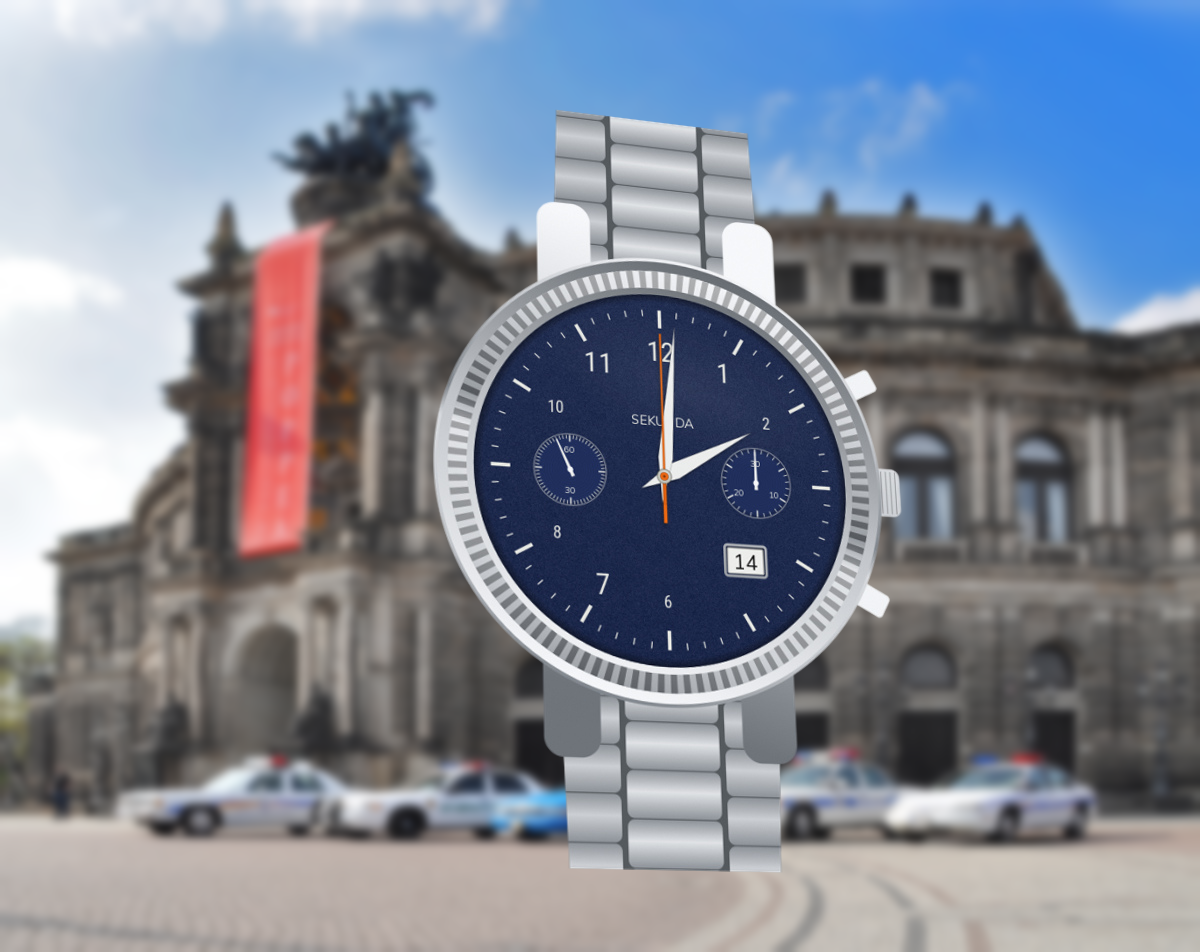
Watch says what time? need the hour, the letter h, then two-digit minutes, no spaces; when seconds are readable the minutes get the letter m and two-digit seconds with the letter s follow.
2h00m56s
